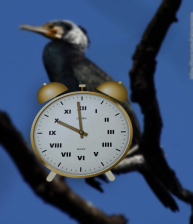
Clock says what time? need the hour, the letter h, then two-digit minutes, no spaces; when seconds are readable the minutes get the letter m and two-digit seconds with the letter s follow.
9h59
